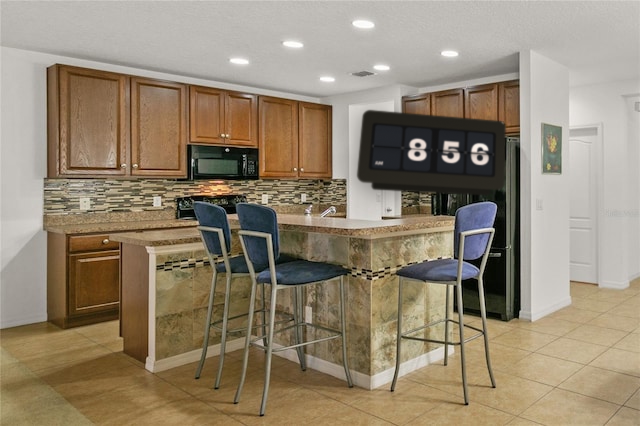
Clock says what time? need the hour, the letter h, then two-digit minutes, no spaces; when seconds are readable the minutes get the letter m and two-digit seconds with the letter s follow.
8h56
